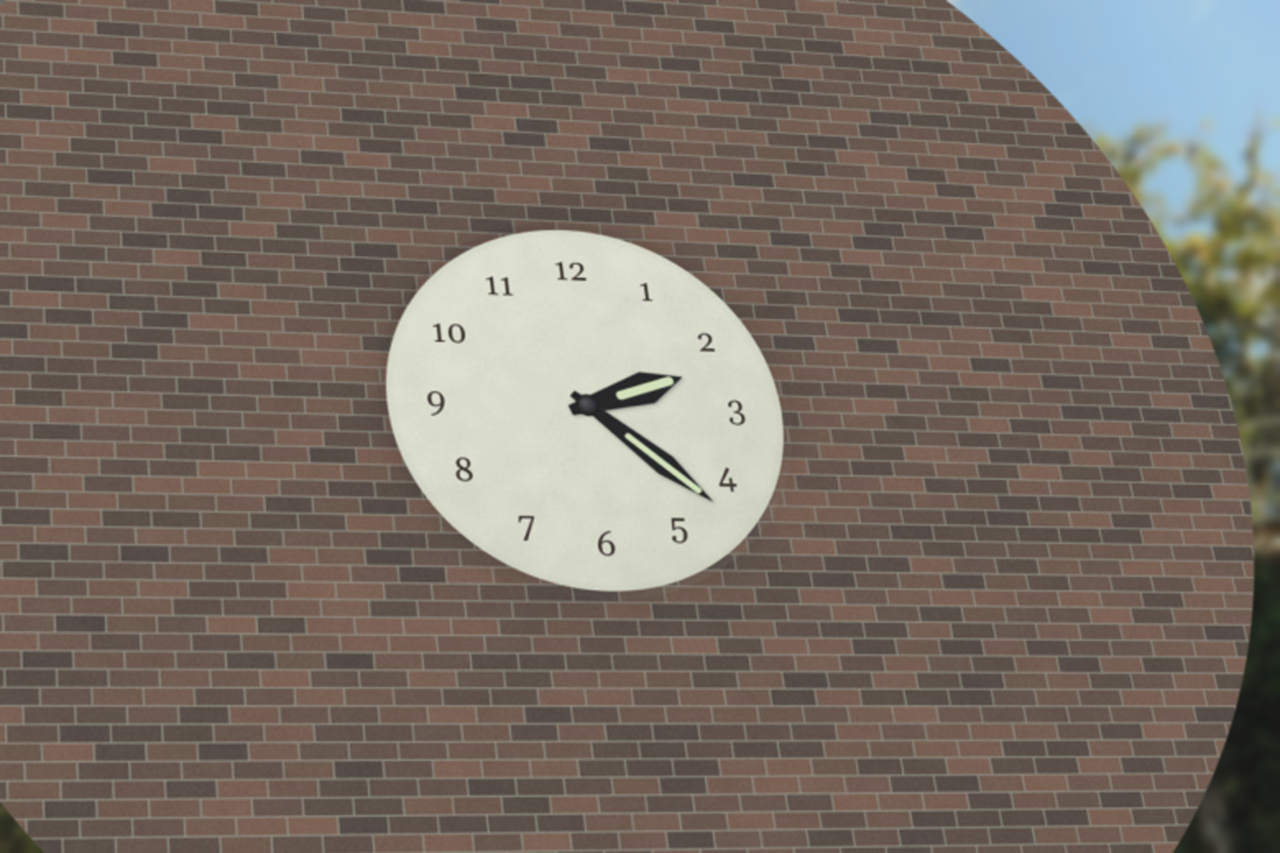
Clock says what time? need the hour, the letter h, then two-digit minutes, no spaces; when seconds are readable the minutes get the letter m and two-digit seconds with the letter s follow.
2h22
